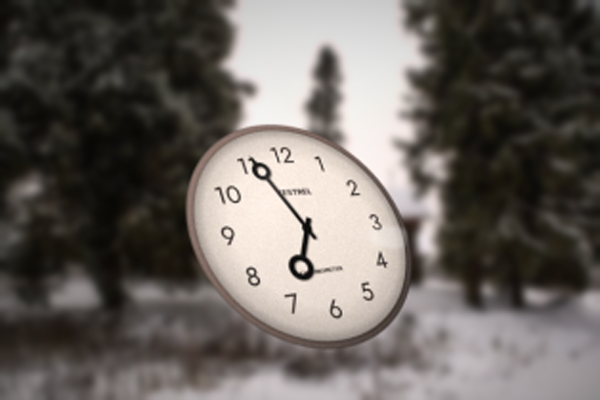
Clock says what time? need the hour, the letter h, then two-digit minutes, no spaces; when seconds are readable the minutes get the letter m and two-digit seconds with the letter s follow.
6h56
